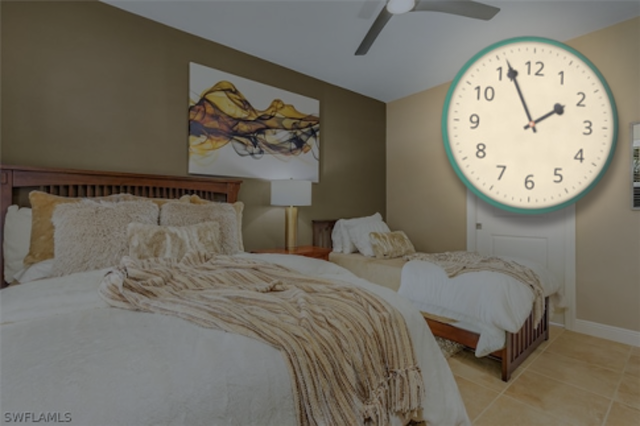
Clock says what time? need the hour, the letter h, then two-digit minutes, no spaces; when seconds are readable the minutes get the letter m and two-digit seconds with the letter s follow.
1h56
